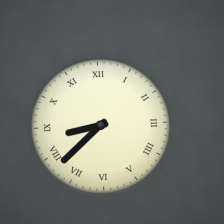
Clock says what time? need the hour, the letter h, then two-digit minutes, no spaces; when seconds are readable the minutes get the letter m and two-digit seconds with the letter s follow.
8h38
